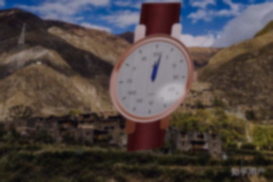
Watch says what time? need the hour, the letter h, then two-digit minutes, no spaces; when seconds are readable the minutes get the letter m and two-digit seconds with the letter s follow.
12h02
